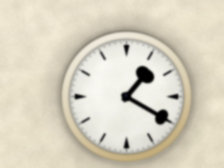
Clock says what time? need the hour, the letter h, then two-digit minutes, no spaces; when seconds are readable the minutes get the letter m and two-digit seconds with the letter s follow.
1h20
